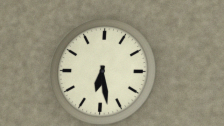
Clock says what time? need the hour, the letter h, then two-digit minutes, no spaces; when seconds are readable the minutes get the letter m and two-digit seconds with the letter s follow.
6h28
